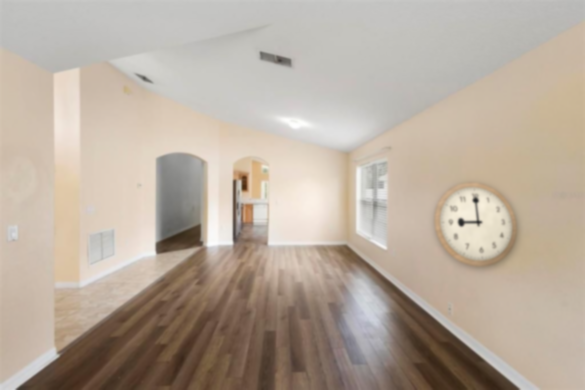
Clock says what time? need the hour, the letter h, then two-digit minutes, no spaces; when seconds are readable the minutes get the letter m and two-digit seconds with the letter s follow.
9h00
